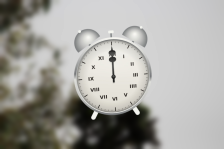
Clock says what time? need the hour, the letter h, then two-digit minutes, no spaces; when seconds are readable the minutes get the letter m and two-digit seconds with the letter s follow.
12h00
